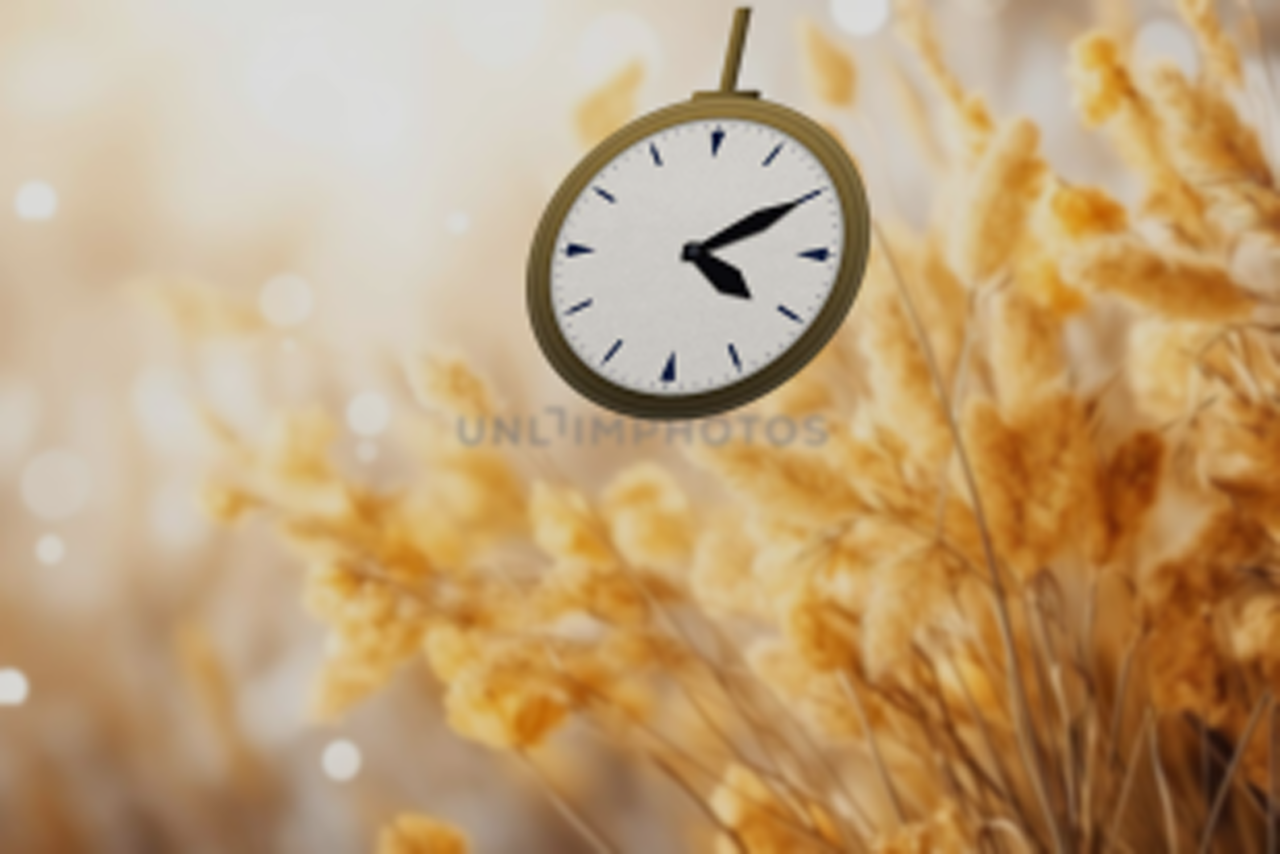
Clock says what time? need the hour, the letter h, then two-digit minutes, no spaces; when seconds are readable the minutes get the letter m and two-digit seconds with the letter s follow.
4h10
